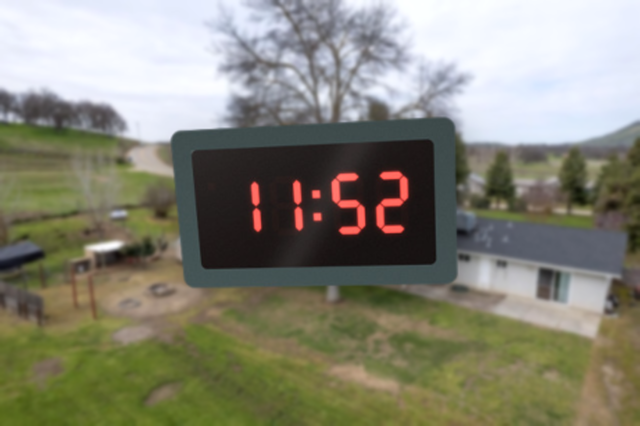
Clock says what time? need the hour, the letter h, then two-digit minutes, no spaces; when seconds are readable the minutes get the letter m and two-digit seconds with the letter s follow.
11h52
